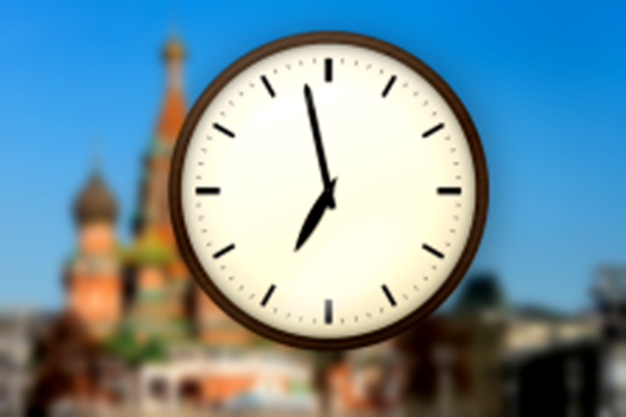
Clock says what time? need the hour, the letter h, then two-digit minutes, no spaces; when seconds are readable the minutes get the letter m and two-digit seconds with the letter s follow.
6h58
